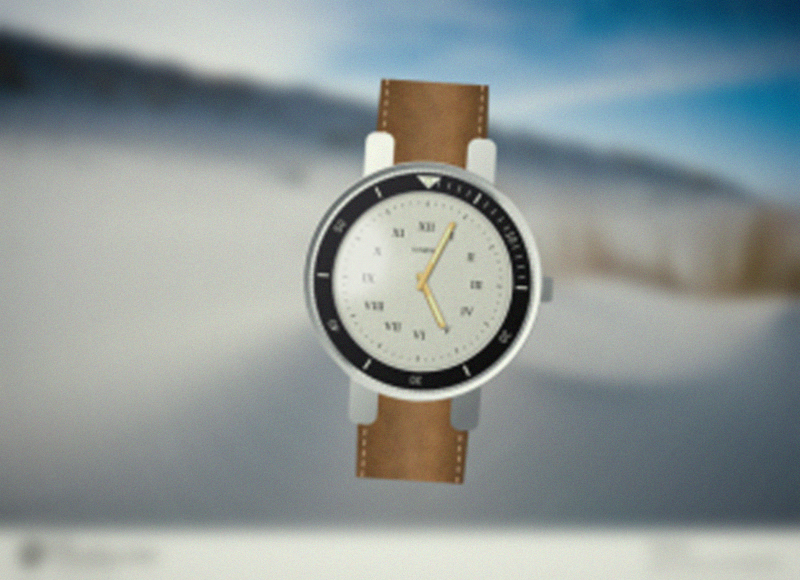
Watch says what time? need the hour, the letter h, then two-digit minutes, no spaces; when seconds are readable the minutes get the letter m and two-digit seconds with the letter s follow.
5h04
